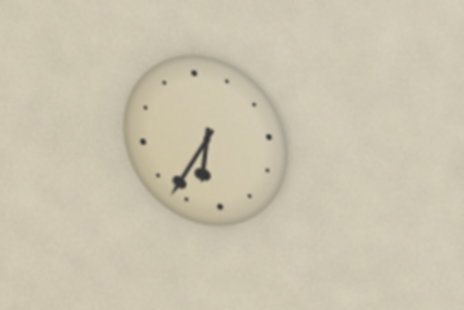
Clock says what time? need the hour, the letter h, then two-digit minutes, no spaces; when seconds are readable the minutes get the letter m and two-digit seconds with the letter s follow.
6h37
